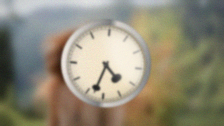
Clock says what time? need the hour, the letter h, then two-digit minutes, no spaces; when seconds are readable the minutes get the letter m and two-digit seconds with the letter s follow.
4h33
